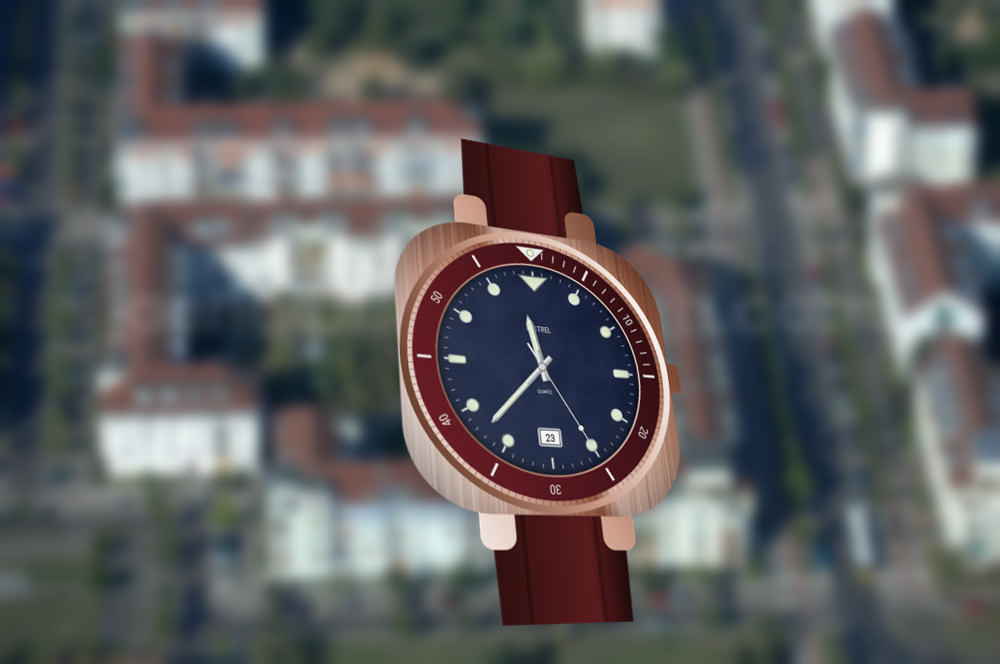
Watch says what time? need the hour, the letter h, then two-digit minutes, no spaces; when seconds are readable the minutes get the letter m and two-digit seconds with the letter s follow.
11h37m25s
